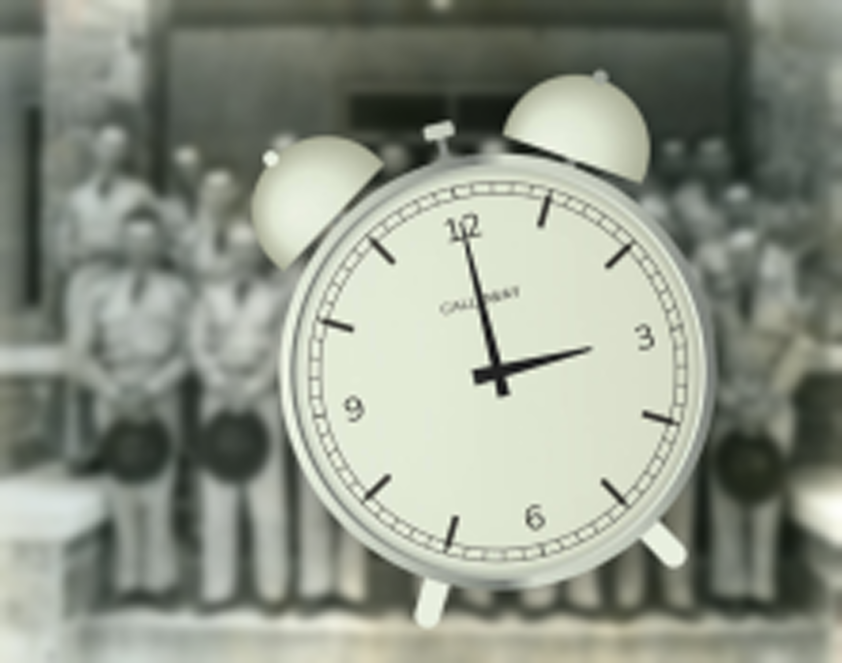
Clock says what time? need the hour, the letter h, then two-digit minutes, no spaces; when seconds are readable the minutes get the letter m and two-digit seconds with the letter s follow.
3h00
